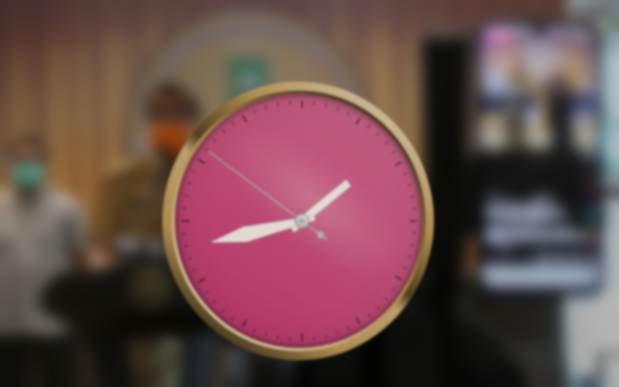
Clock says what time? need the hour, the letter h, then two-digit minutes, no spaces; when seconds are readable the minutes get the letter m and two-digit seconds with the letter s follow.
1h42m51s
